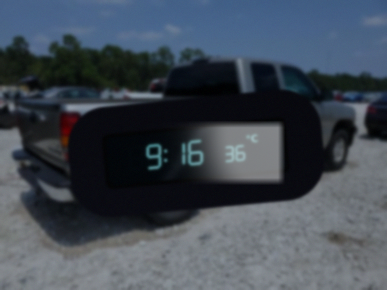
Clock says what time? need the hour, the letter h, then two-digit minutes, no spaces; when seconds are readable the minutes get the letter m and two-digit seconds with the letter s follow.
9h16
